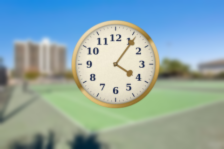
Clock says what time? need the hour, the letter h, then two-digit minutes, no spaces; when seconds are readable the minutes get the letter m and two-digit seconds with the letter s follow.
4h06
